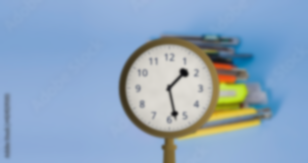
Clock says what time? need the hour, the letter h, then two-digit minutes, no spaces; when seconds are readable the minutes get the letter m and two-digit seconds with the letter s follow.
1h28
